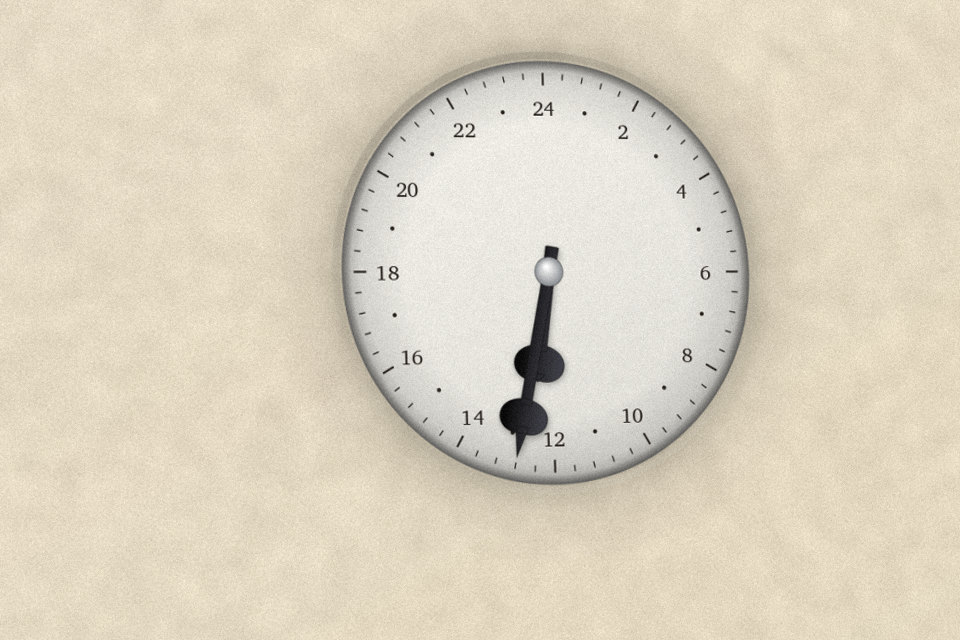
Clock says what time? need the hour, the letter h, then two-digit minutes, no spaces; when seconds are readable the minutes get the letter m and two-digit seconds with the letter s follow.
12h32
